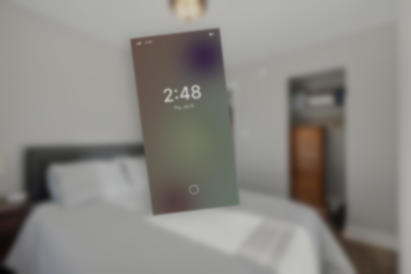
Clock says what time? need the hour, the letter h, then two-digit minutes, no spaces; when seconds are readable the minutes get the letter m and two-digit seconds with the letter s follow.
2h48
